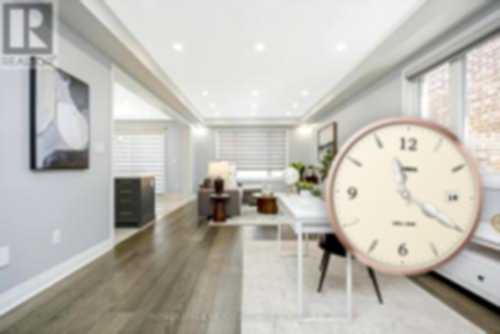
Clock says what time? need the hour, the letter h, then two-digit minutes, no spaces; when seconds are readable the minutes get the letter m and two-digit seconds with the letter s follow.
11h20
